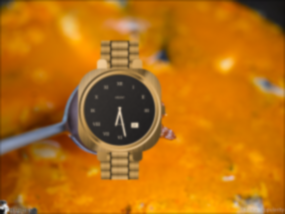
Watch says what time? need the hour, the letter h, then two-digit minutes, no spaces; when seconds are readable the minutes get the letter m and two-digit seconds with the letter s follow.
6h28
